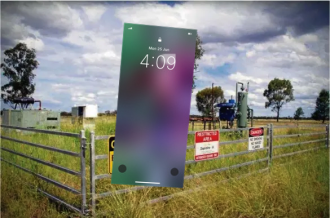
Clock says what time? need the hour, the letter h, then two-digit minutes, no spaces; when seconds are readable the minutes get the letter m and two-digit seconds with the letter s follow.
4h09
